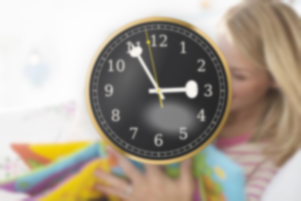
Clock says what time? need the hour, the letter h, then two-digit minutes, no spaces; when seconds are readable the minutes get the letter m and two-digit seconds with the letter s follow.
2h54m58s
